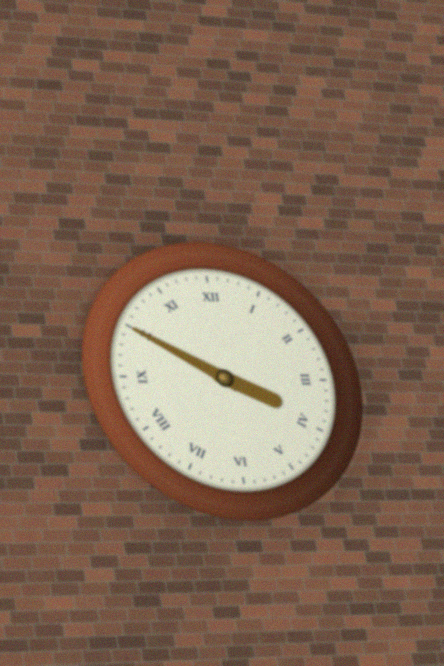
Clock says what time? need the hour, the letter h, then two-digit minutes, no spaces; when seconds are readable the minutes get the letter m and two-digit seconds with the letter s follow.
3h50
